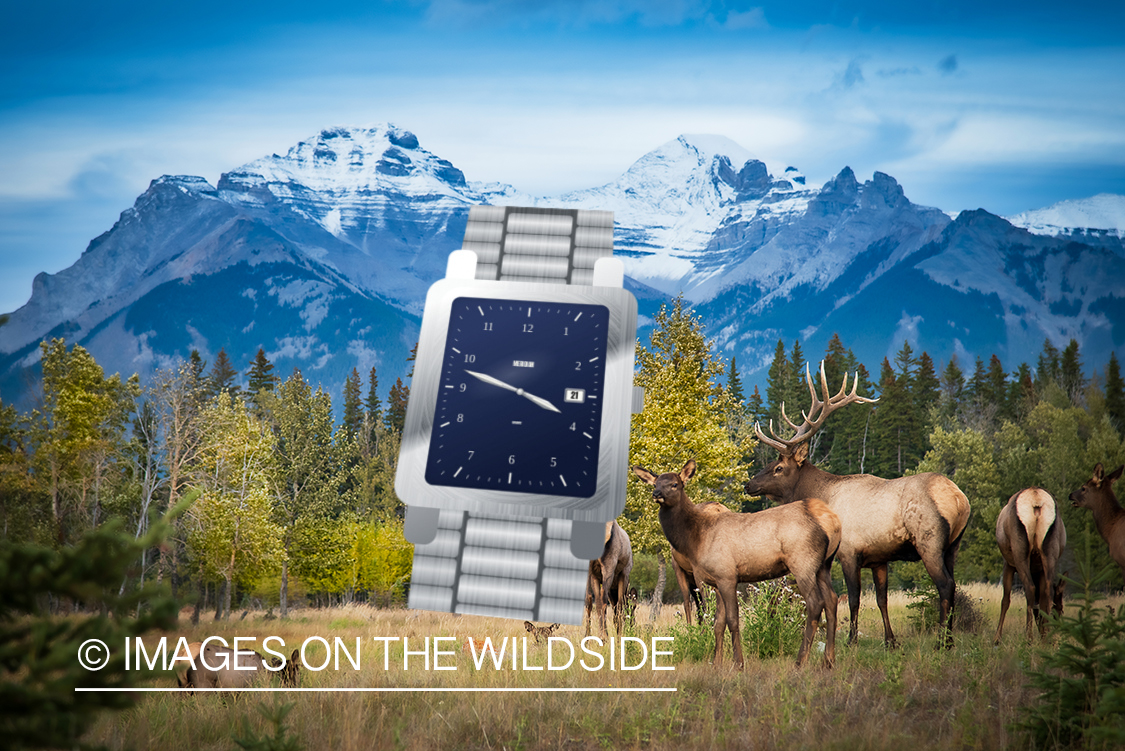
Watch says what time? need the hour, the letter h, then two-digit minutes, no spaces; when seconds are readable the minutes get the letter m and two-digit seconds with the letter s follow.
3h48
